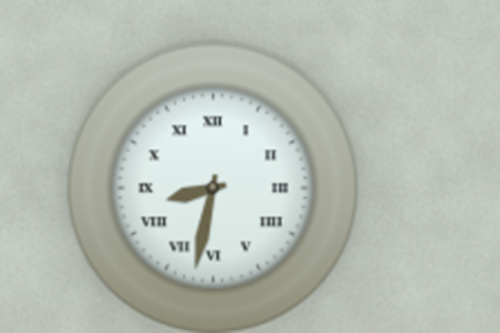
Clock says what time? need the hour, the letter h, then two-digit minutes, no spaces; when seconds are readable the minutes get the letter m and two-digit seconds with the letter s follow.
8h32
